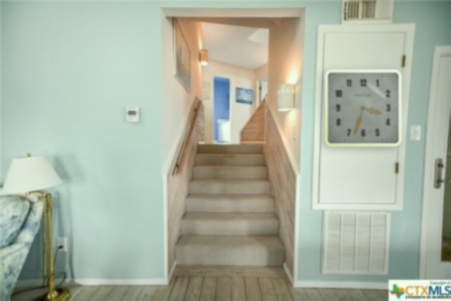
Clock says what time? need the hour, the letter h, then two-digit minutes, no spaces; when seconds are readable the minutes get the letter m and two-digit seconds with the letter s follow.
3h33
